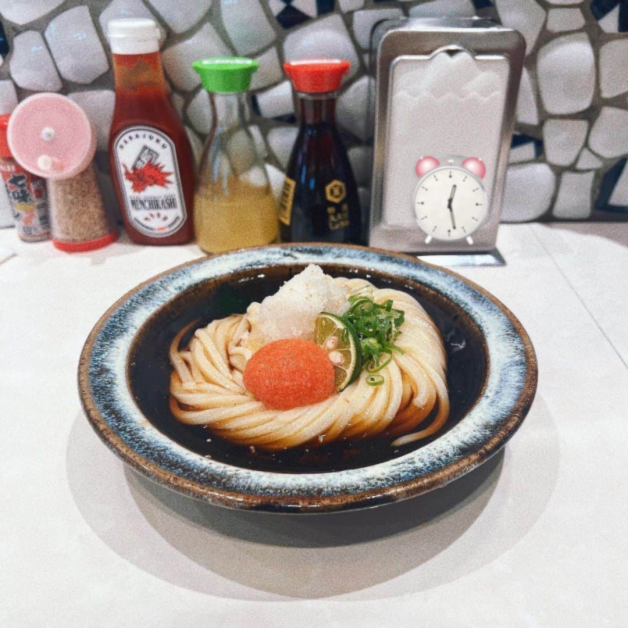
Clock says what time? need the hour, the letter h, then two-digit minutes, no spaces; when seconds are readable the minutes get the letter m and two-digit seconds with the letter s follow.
12h28
